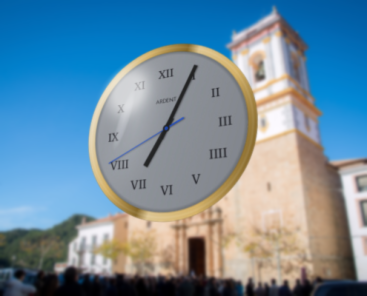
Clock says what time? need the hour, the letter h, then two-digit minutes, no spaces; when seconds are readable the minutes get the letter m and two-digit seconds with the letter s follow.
7h04m41s
